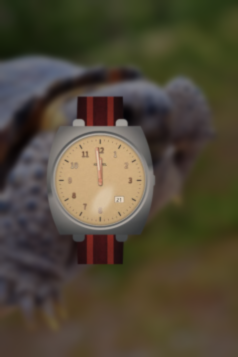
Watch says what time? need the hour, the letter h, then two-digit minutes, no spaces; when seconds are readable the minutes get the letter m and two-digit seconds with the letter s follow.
11h59
